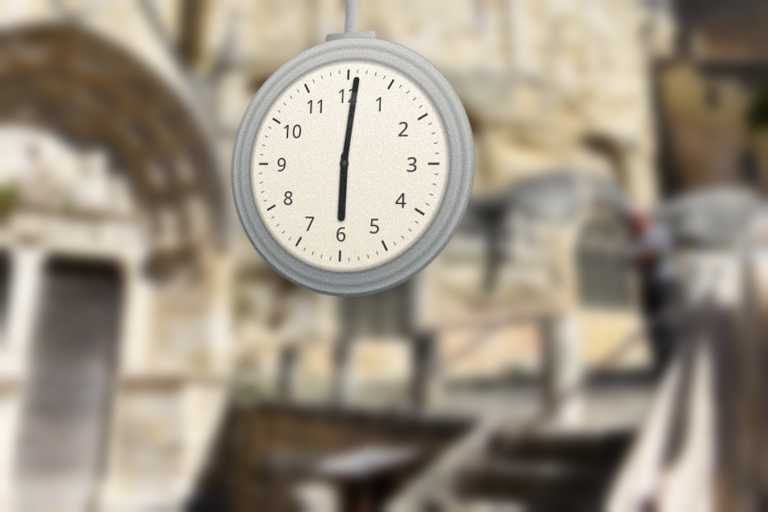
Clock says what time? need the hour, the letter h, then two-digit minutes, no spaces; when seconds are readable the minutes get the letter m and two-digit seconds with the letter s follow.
6h01
